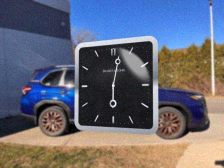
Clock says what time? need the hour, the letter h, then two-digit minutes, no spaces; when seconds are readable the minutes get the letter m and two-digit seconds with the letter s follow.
6h02
